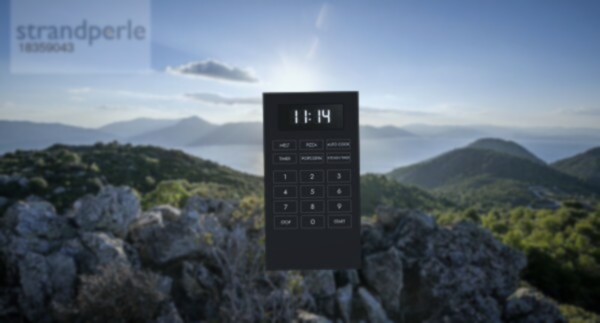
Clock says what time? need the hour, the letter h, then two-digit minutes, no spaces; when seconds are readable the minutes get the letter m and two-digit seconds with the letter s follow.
11h14
